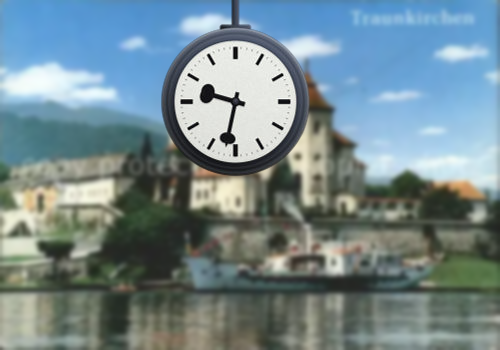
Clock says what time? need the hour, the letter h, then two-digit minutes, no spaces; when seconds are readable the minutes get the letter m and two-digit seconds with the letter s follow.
9h32
